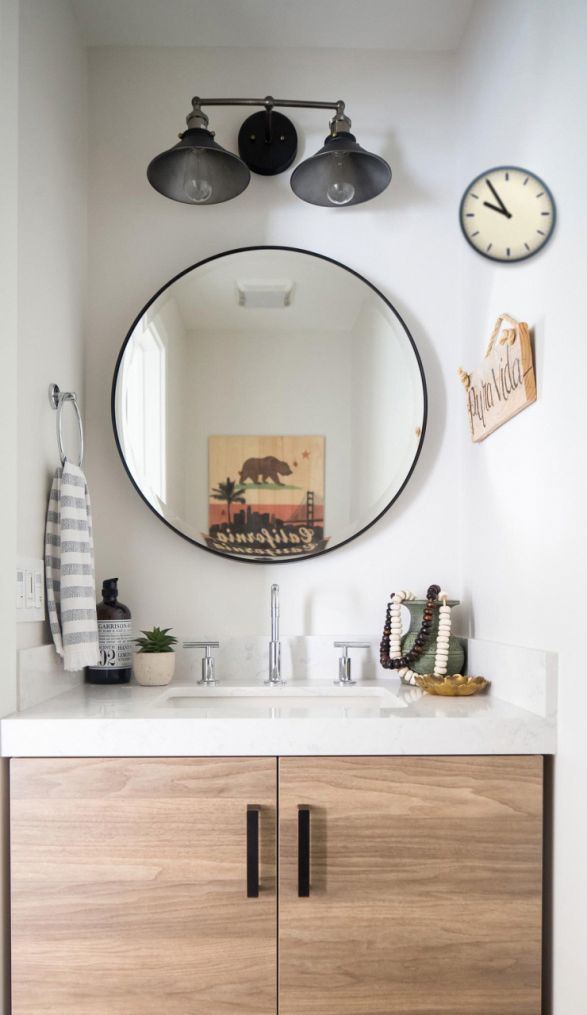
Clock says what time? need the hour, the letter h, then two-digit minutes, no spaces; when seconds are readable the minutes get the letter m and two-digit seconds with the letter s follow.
9h55
